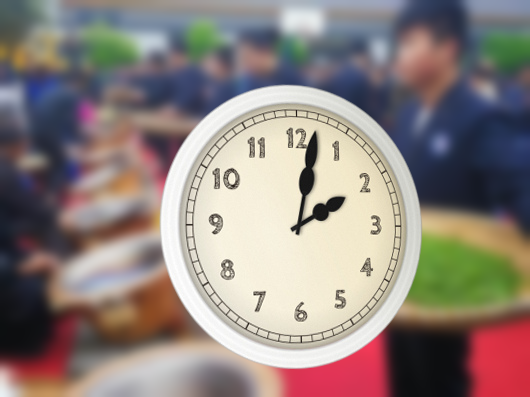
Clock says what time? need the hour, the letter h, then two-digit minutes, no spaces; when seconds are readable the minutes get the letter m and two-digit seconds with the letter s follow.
2h02
